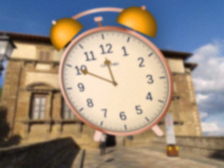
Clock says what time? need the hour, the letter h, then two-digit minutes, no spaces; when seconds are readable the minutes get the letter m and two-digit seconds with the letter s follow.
11h50
